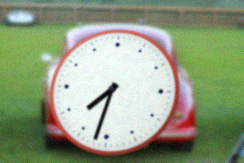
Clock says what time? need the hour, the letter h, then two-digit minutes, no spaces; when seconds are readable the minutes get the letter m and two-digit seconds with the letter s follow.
7h32
